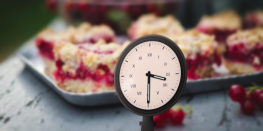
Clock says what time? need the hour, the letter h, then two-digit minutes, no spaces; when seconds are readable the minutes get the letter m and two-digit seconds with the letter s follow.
3h30
